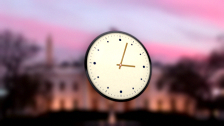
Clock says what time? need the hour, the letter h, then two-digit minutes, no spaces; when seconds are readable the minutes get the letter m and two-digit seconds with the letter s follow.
3h03
